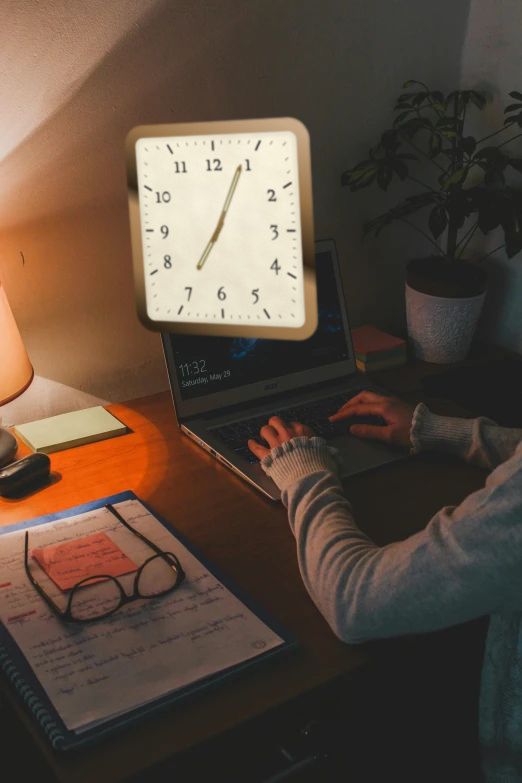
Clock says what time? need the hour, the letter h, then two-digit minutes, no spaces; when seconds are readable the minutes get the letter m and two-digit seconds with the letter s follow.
7h04
